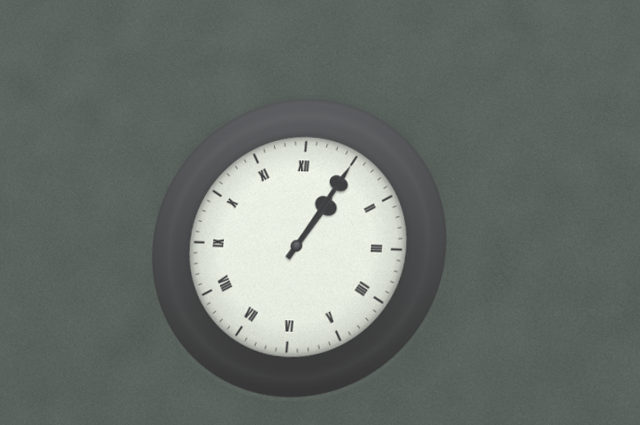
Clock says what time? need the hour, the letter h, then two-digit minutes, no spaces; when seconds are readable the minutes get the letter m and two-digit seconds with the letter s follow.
1h05
